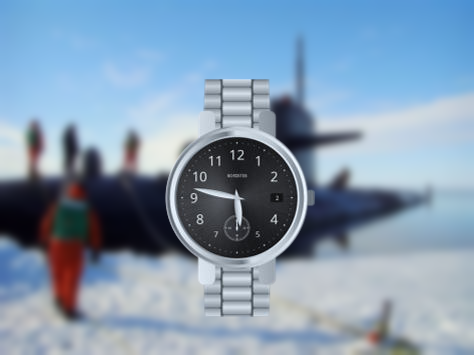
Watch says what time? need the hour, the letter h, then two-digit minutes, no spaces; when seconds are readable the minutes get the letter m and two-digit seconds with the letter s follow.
5h47
